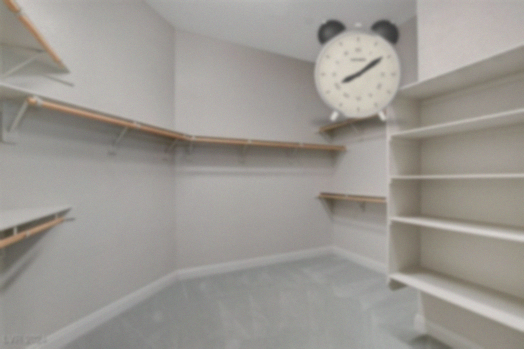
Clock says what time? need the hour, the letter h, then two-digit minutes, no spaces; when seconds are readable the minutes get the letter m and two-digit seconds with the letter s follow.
8h09
